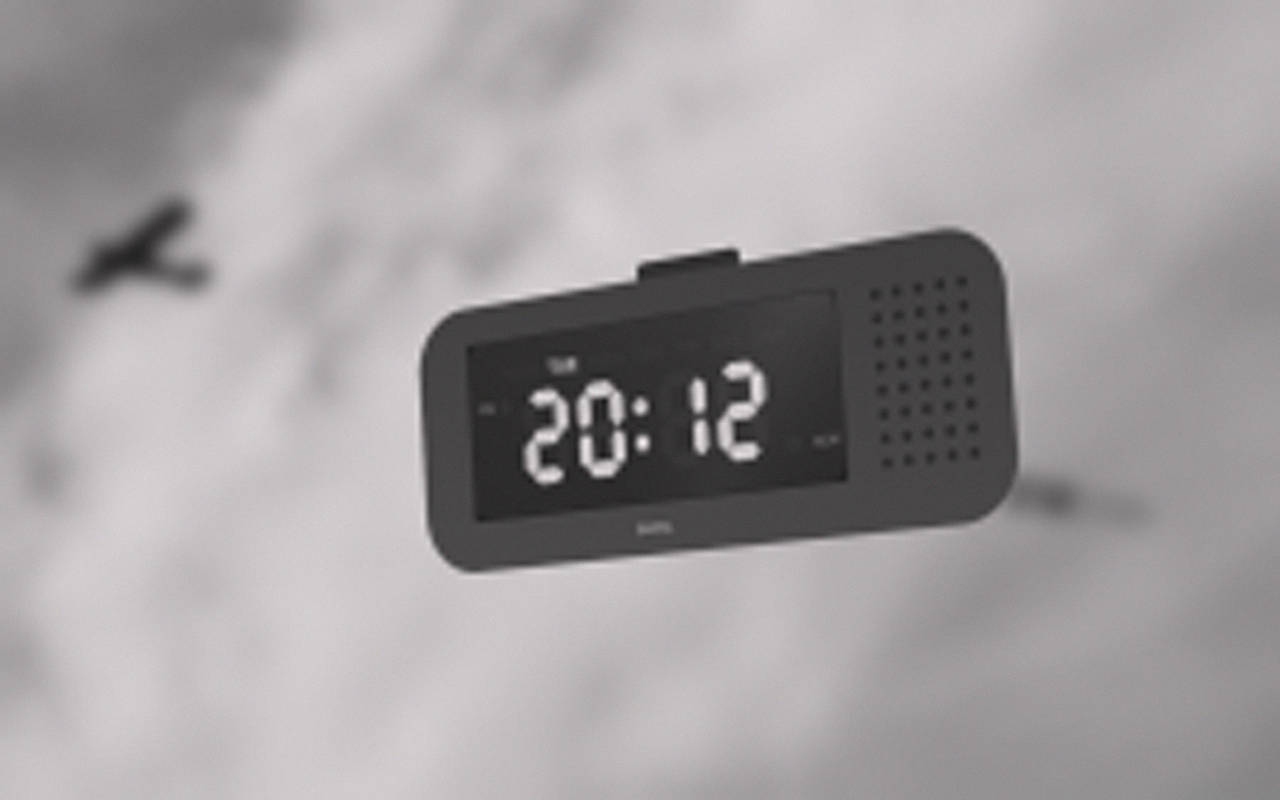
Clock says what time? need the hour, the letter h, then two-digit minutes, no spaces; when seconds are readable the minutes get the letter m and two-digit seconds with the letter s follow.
20h12
